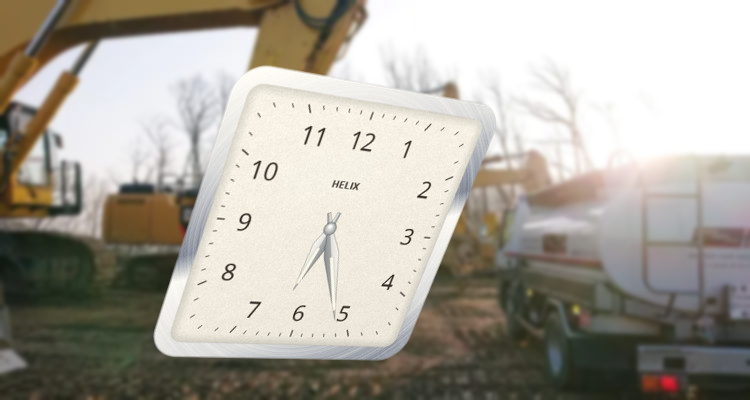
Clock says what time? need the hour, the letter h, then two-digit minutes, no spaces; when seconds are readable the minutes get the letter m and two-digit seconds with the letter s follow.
6h26
